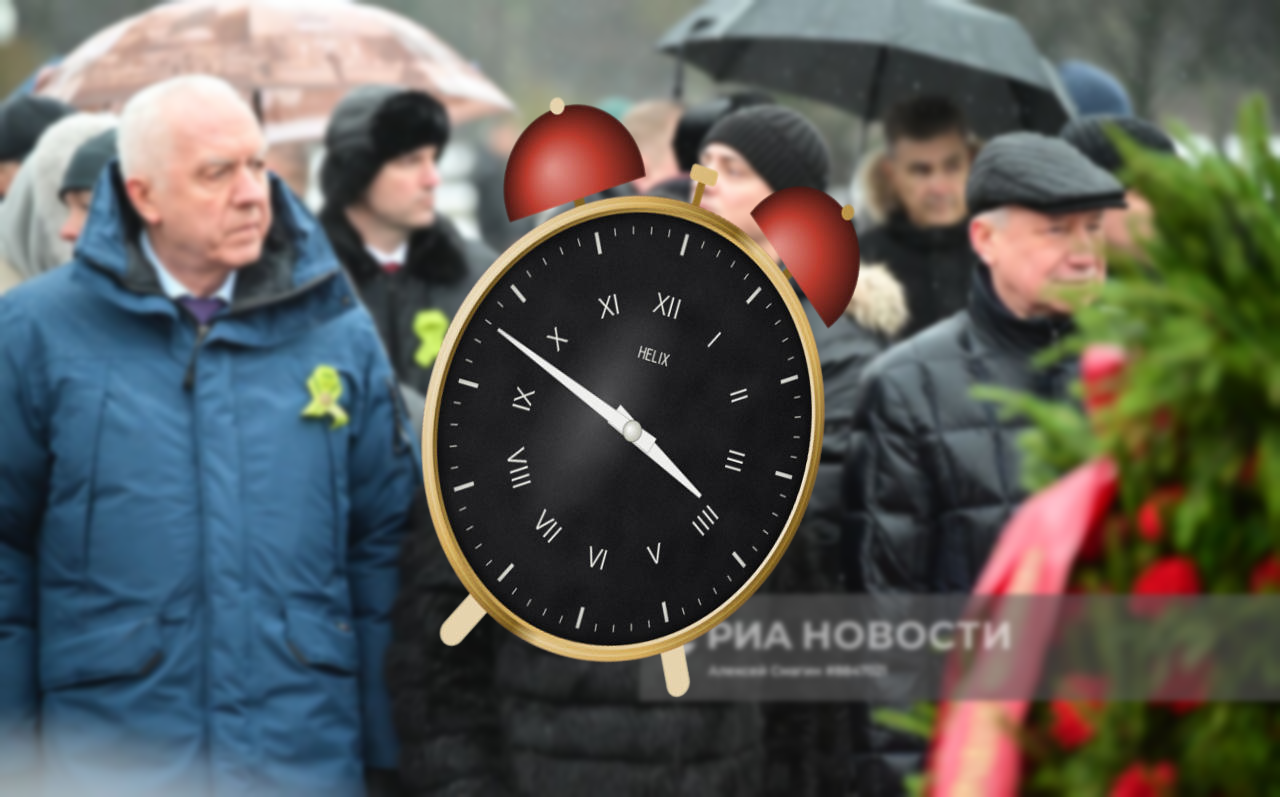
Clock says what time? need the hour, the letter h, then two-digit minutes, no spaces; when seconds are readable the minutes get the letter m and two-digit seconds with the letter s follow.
3h48
